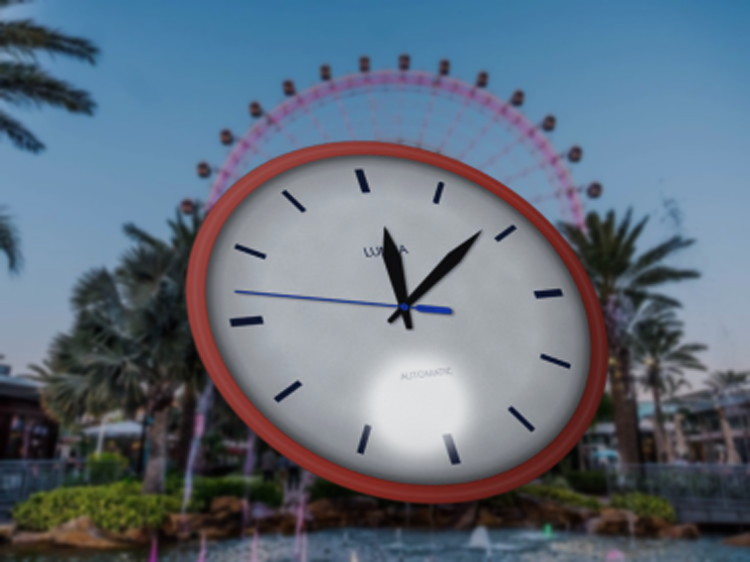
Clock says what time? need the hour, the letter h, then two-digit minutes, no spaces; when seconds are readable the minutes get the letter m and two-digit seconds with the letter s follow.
12h08m47s
